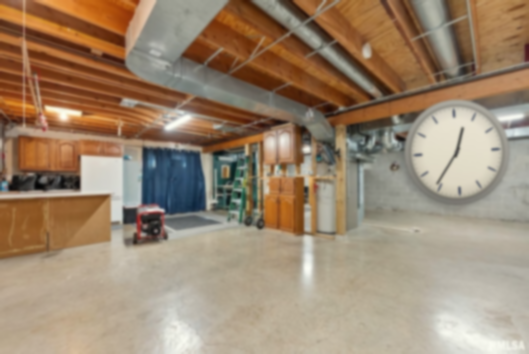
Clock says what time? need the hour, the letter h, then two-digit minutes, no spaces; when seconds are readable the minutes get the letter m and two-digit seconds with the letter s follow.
12h36
